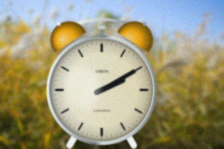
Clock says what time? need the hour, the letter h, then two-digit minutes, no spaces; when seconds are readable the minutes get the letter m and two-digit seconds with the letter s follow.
2h10
